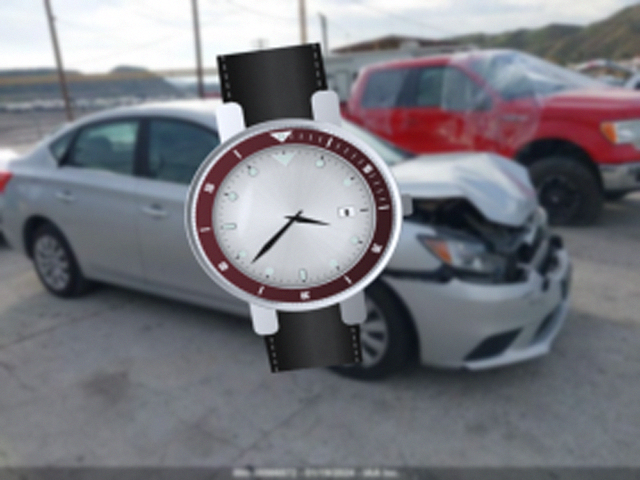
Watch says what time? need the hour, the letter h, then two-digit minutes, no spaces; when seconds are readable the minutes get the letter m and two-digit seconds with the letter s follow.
3h38
